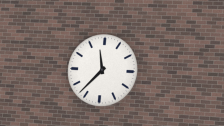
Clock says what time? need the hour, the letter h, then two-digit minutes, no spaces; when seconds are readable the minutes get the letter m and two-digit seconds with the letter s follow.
11h37
